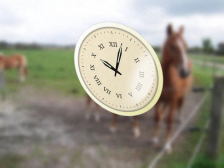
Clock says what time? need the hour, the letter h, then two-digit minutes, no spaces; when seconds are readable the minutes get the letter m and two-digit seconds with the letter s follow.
10h03
